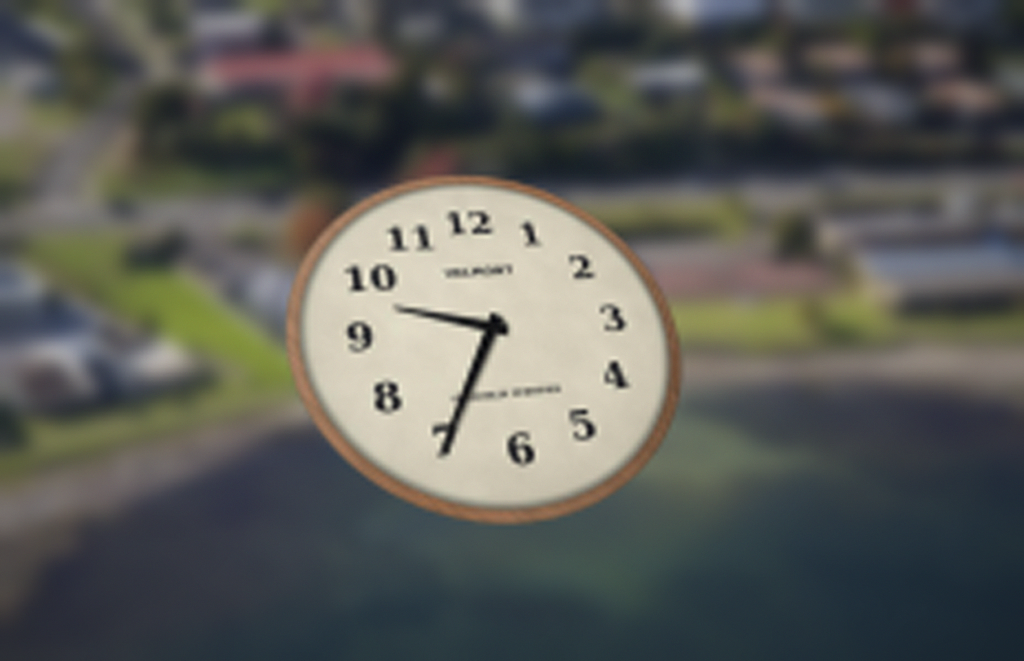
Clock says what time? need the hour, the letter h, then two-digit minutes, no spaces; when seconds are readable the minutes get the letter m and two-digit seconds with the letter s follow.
9h35
